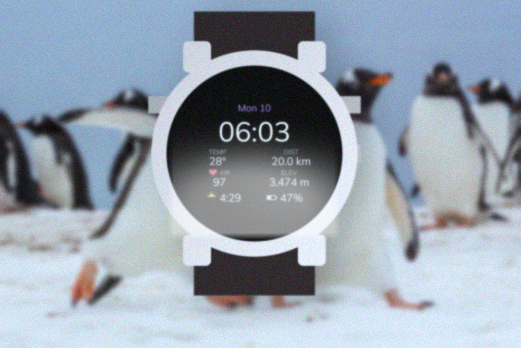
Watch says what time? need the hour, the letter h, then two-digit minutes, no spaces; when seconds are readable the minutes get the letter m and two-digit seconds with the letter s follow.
6h03
